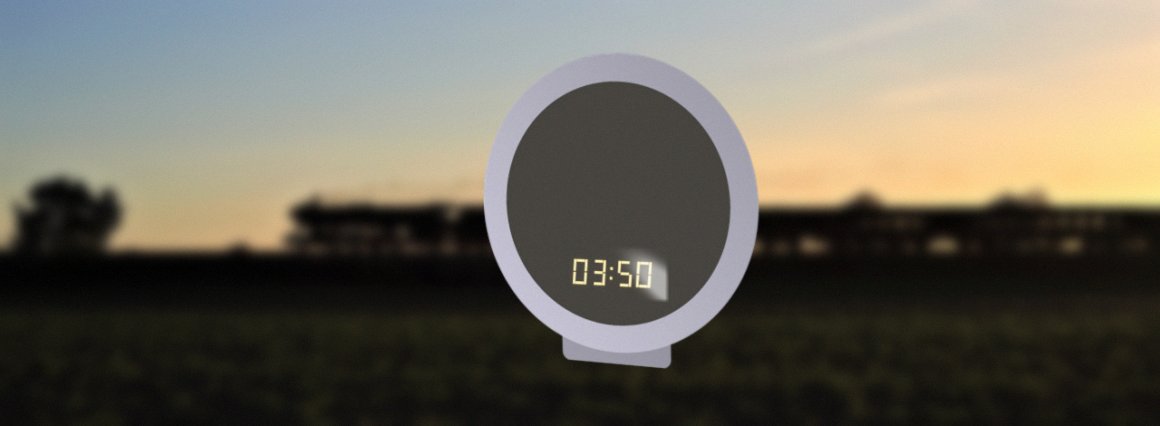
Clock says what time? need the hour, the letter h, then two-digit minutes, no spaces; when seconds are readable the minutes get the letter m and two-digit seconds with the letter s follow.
3h50
